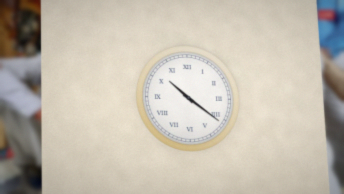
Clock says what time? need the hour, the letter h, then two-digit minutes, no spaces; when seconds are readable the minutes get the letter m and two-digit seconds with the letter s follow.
10h21
